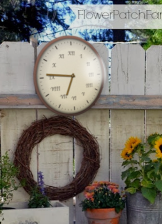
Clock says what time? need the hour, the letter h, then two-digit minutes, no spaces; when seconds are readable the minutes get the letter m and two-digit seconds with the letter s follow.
6h46
